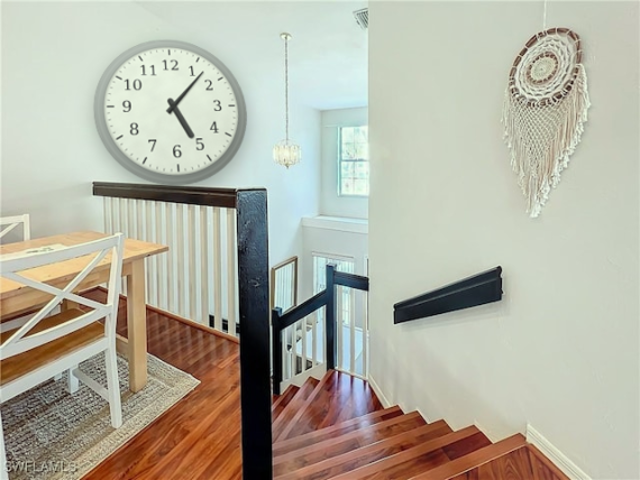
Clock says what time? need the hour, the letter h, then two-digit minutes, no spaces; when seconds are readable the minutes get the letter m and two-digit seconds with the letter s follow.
5h07
